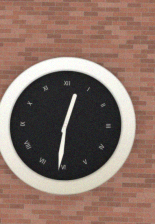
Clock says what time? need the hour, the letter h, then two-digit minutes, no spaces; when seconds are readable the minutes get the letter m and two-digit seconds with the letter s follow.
12h31
